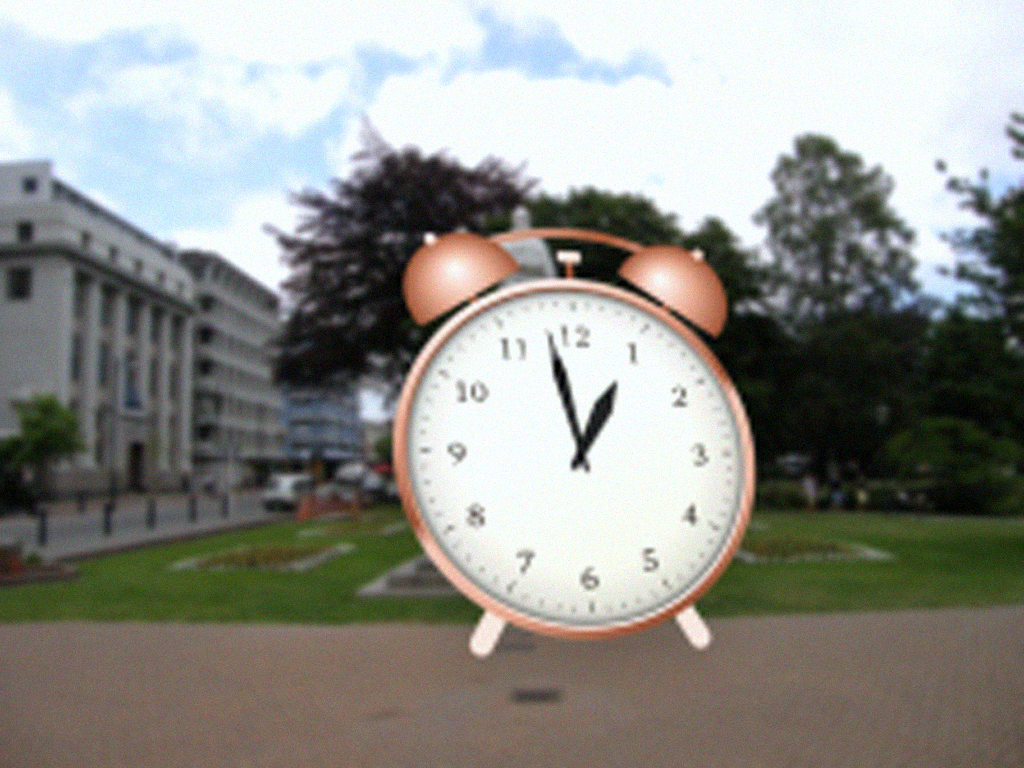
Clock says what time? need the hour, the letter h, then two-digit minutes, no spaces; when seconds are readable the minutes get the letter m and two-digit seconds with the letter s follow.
12h58
